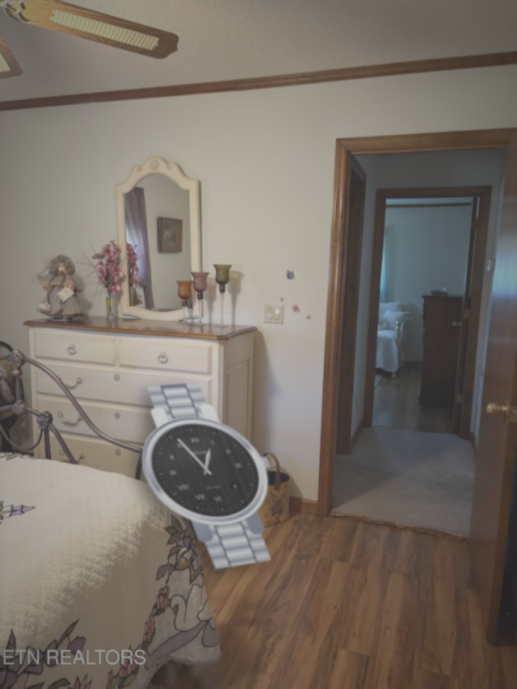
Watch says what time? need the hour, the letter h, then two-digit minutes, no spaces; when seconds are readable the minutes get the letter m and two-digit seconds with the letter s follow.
12h56
